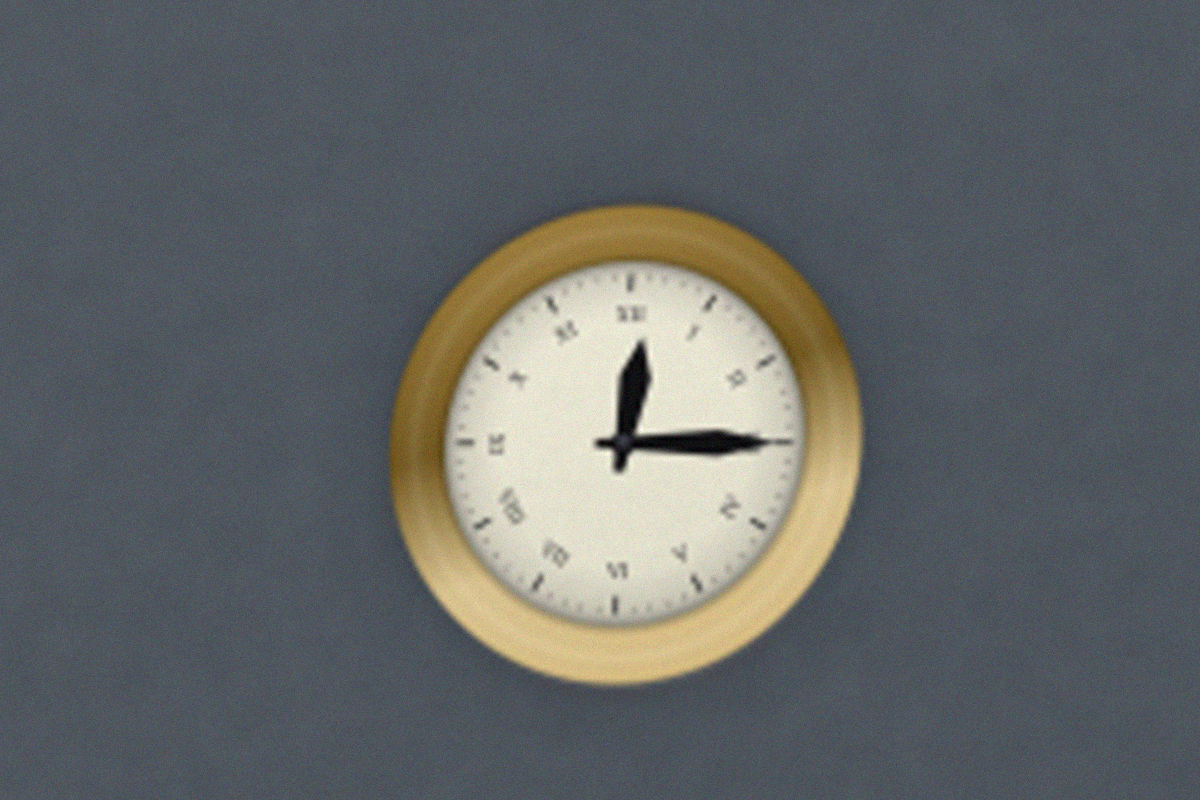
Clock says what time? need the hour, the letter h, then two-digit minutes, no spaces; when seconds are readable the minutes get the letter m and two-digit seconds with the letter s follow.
12h15
